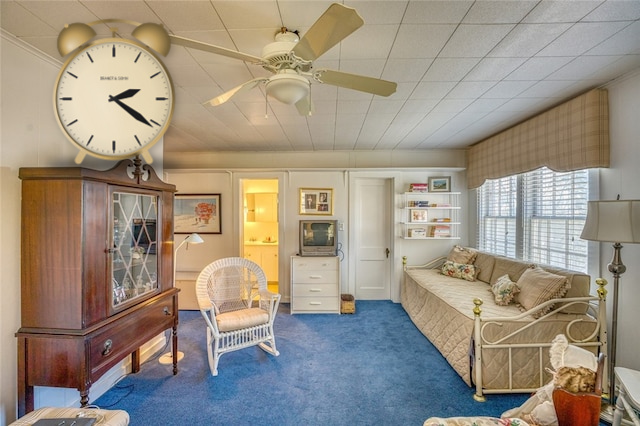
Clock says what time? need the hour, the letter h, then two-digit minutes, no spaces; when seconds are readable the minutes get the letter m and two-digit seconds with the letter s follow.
2h21
